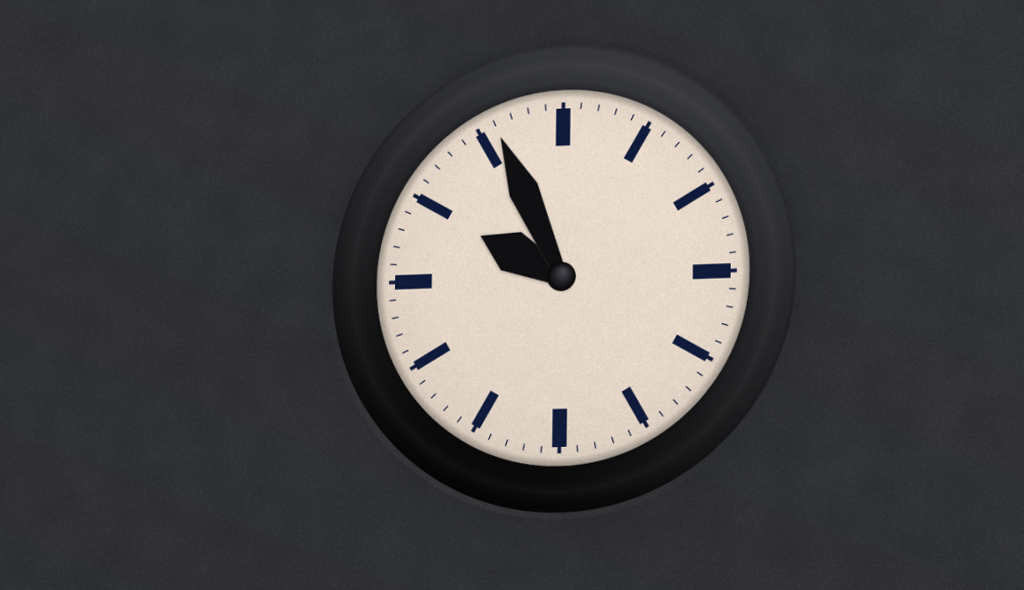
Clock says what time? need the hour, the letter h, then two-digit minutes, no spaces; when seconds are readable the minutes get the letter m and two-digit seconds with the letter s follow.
9h56
